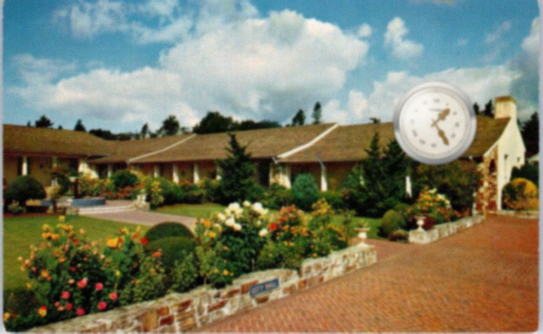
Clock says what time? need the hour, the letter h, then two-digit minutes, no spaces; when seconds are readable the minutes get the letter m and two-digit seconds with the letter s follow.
1h24
